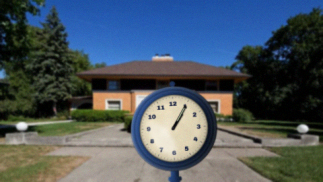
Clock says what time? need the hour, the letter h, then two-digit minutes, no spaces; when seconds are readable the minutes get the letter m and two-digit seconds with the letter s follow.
1h05
